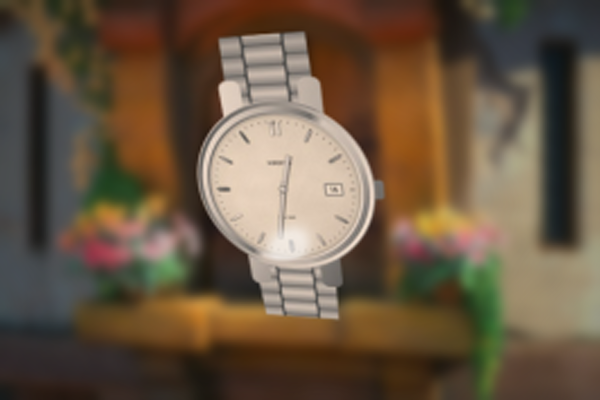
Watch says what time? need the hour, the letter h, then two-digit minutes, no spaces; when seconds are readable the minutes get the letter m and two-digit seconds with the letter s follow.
12h32
